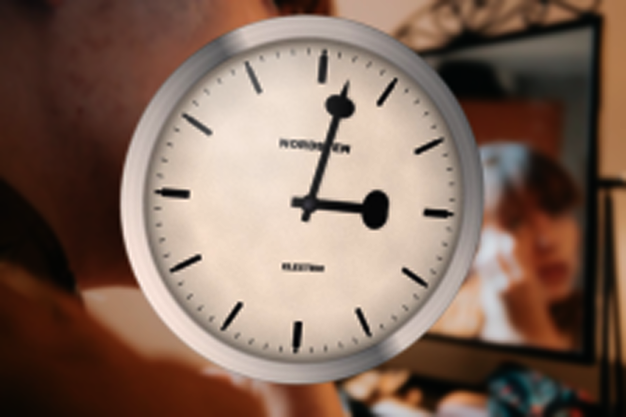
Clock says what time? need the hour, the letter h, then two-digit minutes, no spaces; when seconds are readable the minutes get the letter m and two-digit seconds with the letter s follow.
3h02
